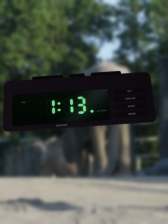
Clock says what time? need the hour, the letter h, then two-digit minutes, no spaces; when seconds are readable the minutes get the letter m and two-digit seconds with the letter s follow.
1h13
